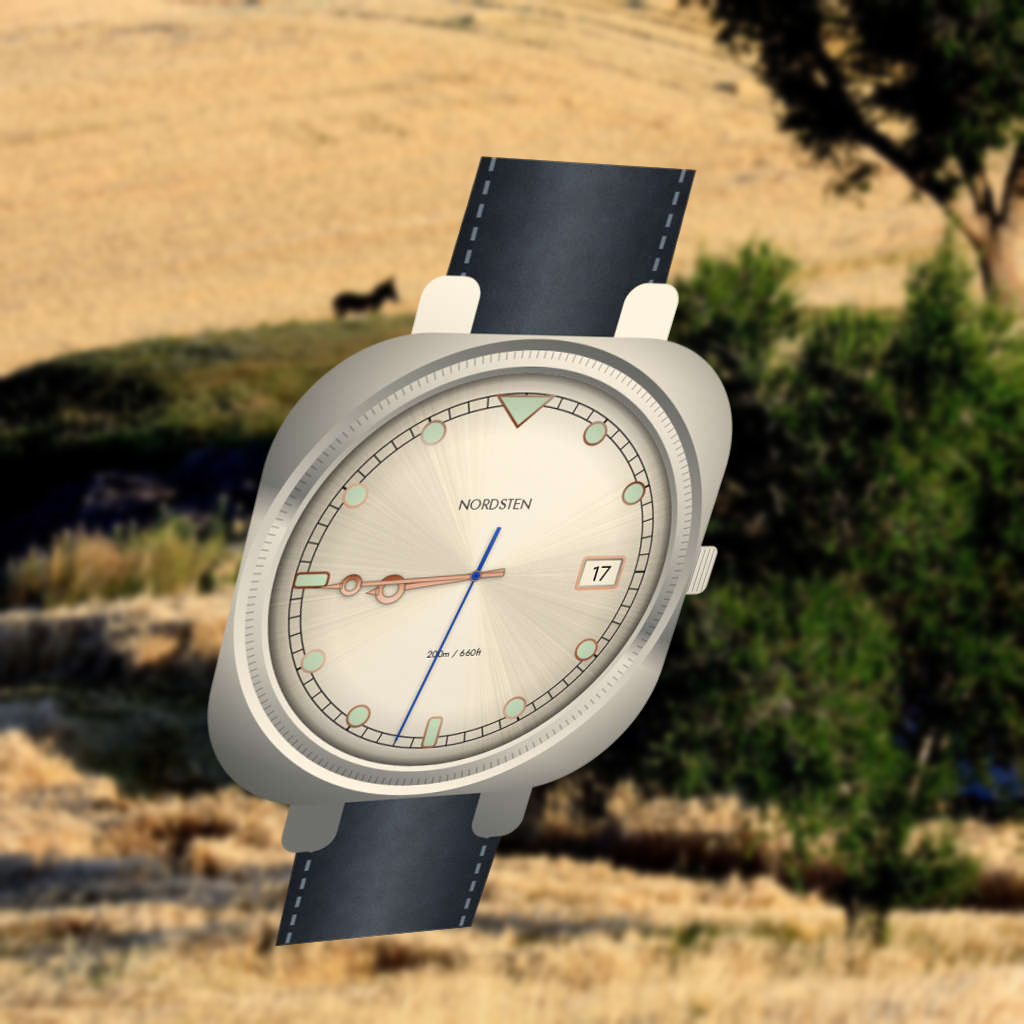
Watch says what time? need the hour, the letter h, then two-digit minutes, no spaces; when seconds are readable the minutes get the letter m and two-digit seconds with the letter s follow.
8h44m32s
